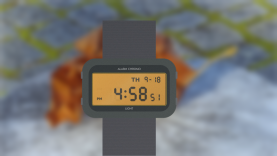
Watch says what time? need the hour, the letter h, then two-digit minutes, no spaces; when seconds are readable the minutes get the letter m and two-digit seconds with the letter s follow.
4h58m51s
